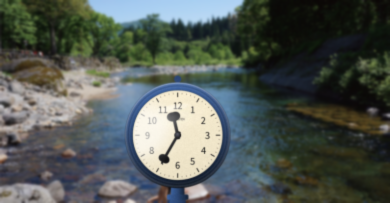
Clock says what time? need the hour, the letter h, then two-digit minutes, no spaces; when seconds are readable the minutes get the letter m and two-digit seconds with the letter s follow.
11h35
